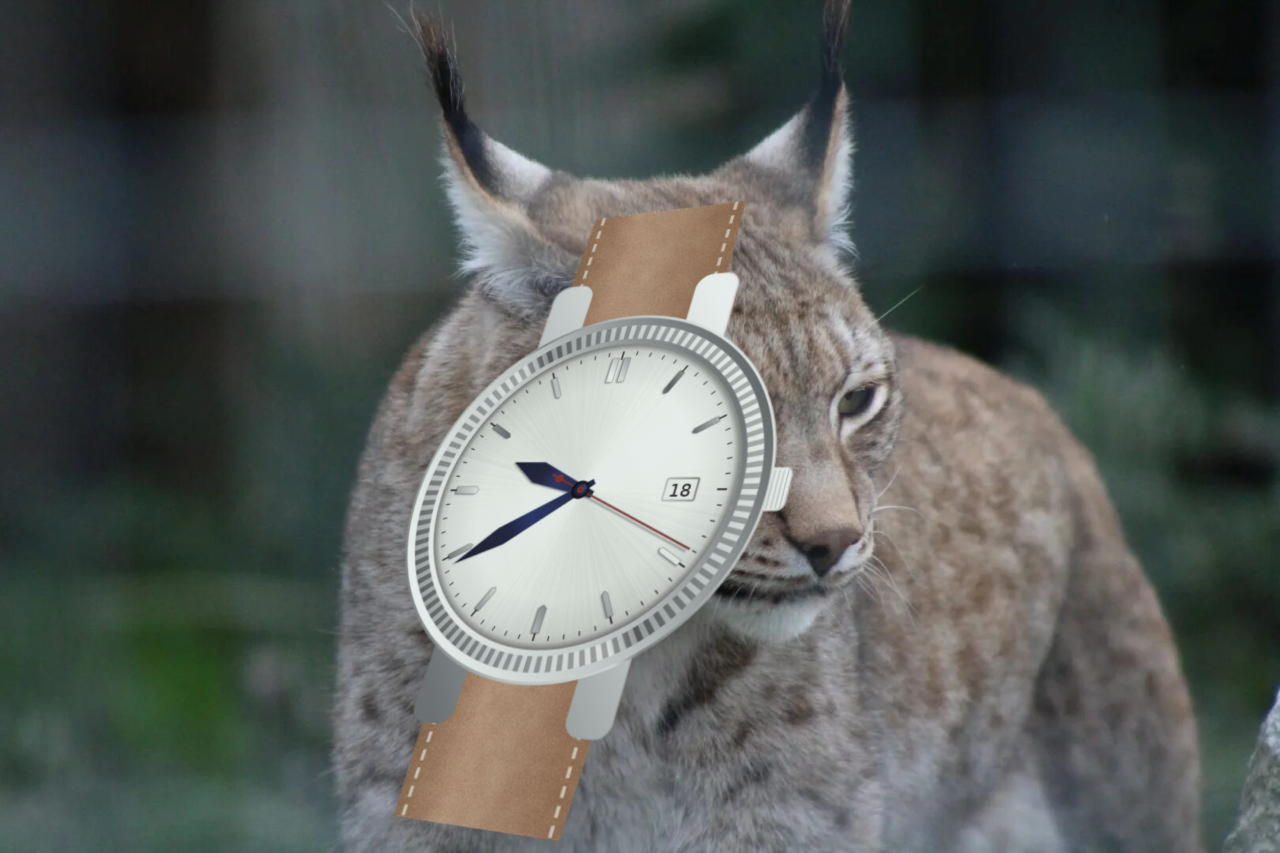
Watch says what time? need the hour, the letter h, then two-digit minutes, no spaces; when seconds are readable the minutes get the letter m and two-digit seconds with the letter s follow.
9h39m19s
